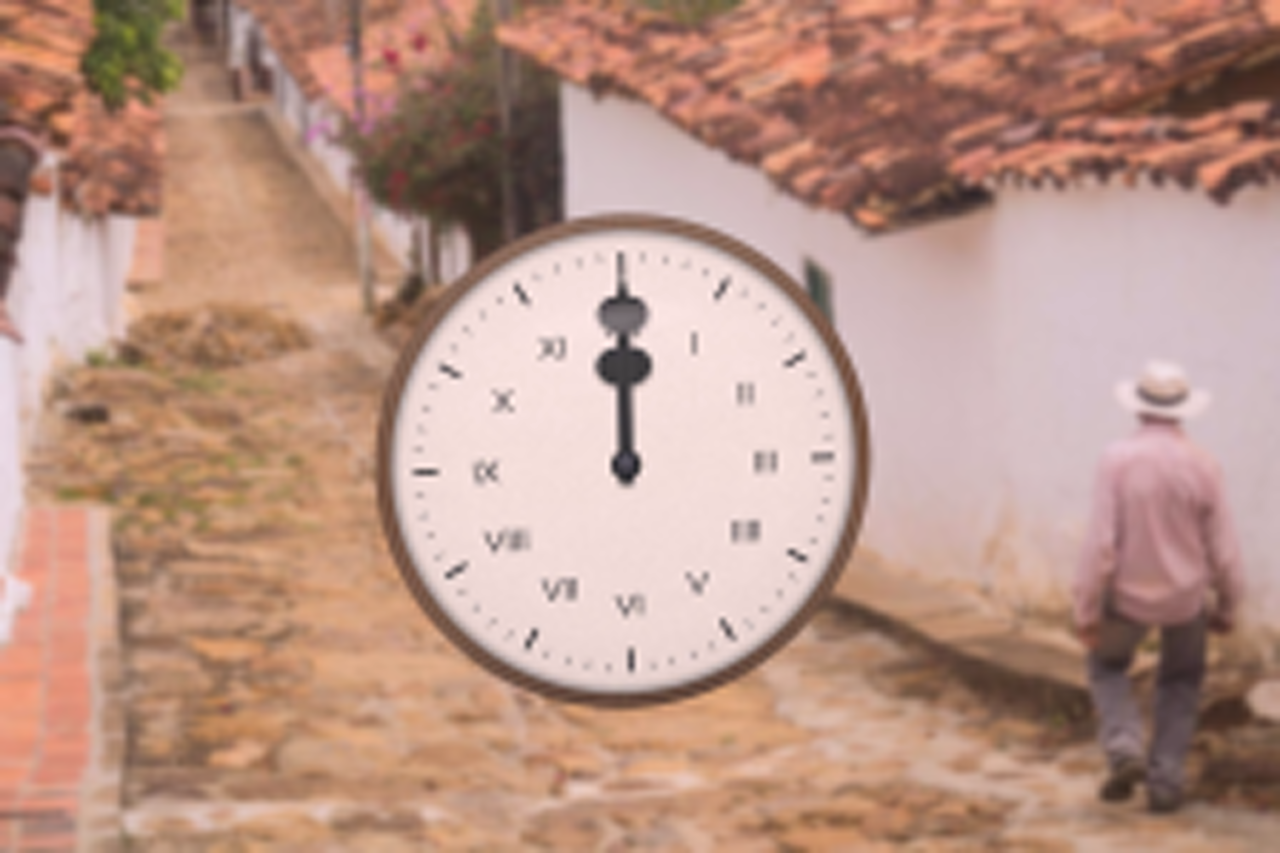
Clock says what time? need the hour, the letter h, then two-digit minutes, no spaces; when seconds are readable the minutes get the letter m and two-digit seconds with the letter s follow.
12h00
